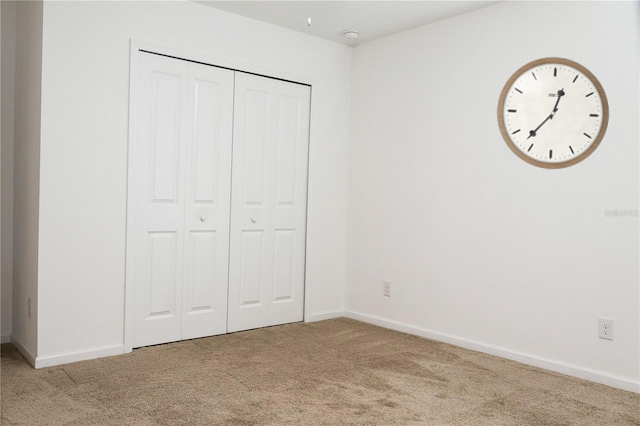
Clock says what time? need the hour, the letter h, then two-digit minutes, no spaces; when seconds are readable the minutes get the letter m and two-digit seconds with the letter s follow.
12h37
